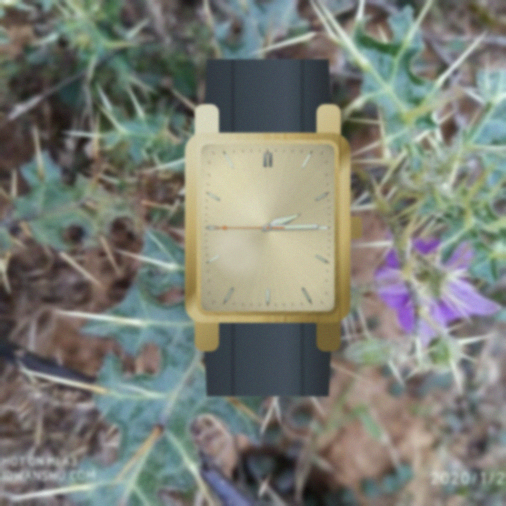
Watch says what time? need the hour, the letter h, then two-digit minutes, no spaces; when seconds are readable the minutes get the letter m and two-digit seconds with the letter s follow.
2h14m45s
